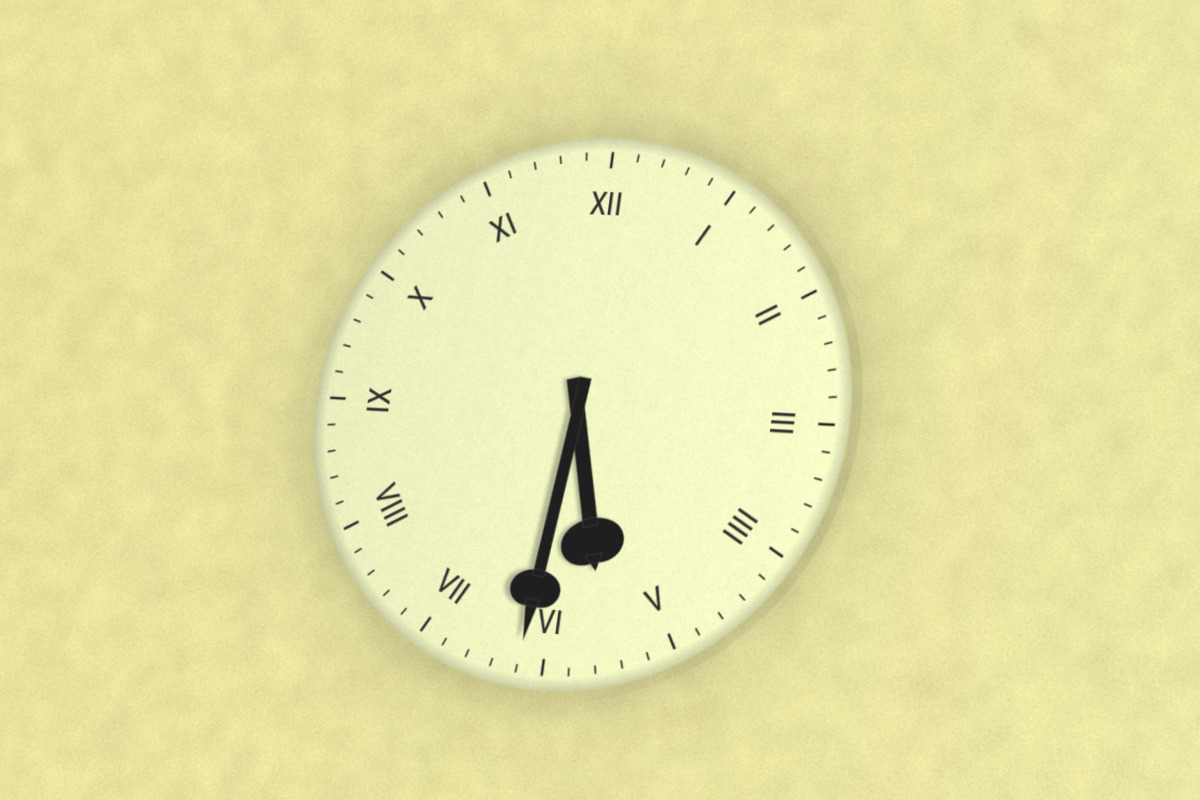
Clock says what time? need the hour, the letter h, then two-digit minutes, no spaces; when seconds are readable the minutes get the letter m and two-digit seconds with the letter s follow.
5h31
